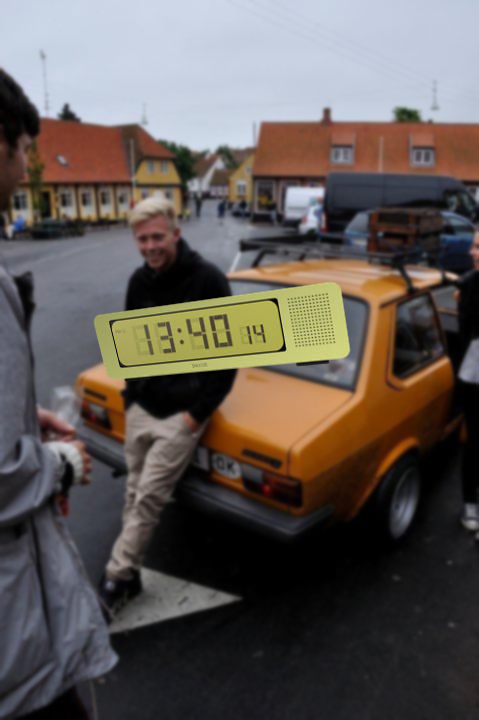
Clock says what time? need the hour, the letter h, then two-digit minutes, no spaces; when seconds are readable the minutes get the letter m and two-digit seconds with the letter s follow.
13h40m14s
